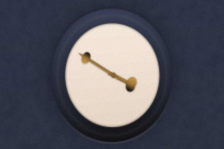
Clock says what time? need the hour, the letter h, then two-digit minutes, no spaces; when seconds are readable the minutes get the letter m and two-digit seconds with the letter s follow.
3h50
